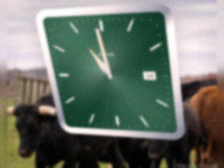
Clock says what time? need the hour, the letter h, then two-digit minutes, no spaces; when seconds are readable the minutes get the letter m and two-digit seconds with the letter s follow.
10h59
